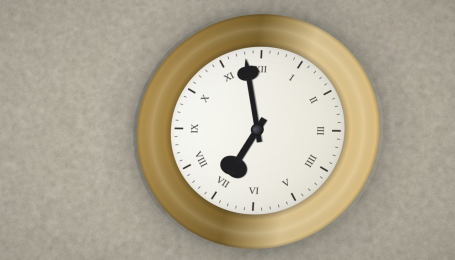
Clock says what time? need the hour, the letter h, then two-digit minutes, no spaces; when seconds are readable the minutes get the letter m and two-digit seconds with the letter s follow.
6h58
